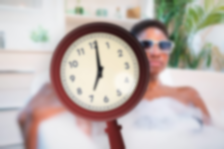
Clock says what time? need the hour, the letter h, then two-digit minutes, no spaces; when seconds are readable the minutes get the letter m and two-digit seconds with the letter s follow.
7h01
